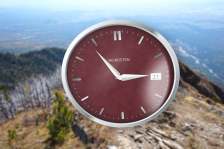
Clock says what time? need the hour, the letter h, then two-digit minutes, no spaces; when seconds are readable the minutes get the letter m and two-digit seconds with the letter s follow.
2h54
